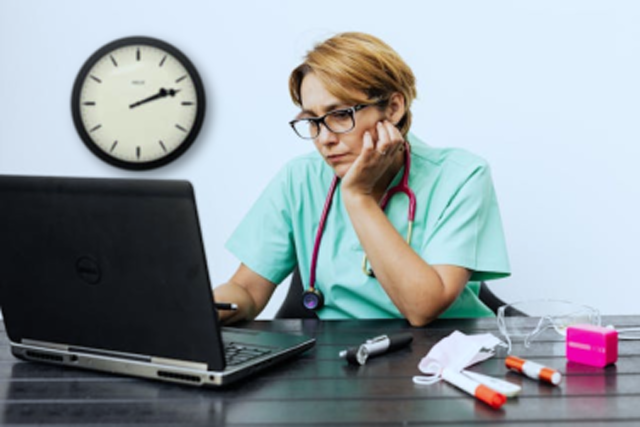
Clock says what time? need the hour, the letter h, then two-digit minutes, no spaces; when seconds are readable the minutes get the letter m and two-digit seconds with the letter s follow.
2h12
